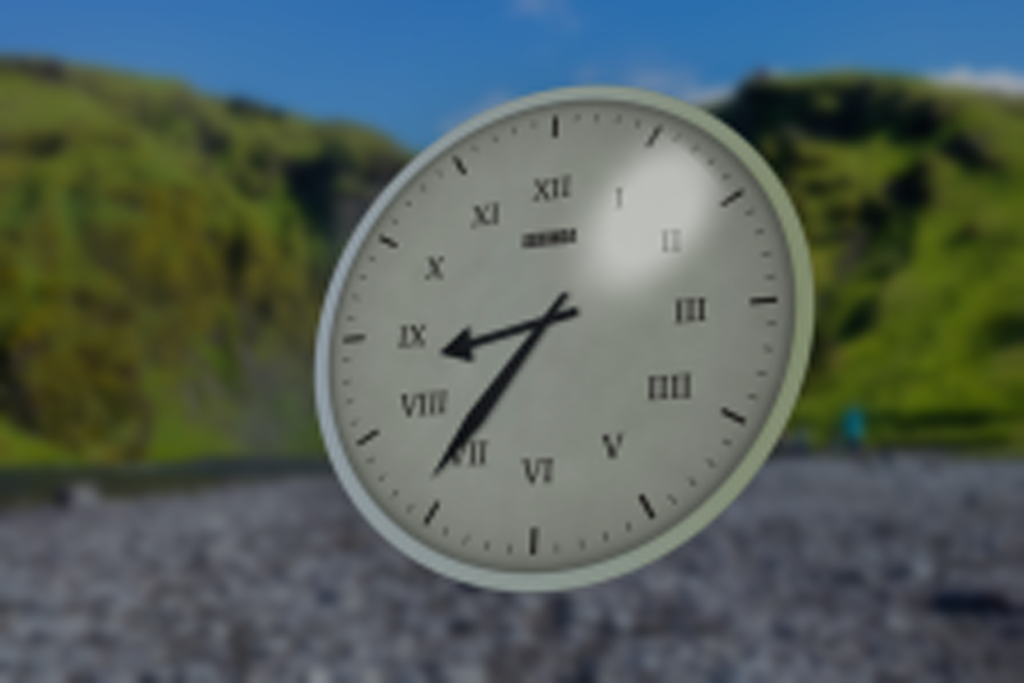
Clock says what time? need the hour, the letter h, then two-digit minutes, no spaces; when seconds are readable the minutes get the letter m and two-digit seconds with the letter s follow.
8h36
